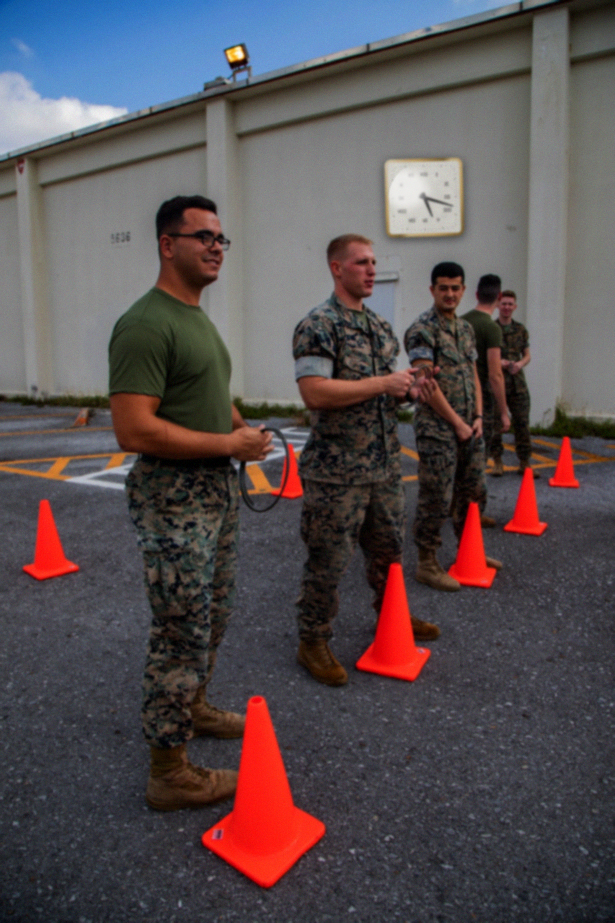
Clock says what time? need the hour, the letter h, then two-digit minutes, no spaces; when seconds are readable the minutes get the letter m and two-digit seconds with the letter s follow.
5h18
